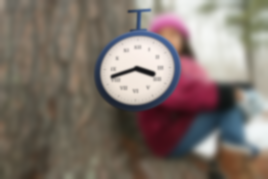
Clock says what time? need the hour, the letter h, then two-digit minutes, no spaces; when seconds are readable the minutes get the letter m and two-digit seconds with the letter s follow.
3h42
